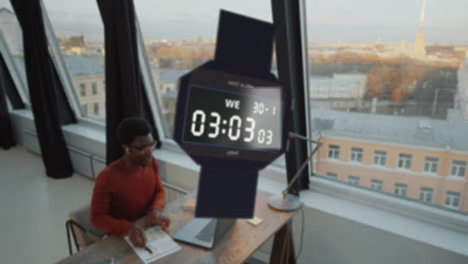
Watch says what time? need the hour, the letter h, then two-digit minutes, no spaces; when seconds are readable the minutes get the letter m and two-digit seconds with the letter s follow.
3h03m03s
